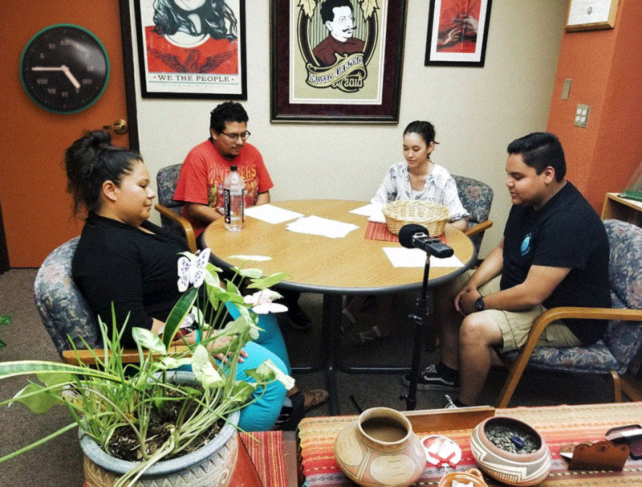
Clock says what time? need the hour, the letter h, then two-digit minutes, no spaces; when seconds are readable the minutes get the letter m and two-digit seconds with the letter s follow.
4h45
